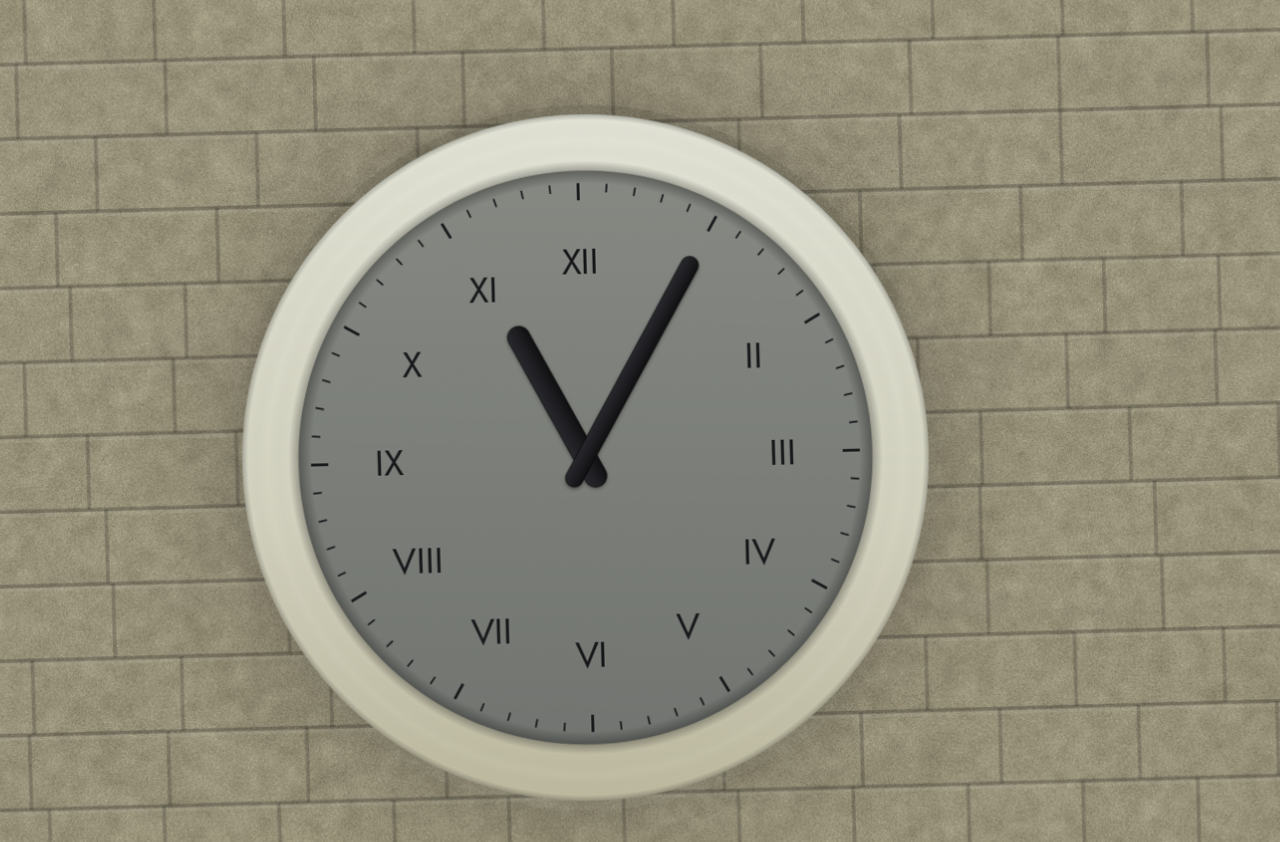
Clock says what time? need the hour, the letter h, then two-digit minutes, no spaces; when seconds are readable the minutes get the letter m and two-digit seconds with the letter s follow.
11h05
